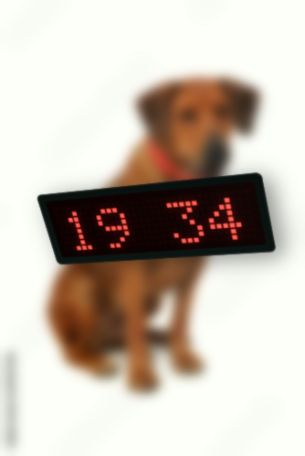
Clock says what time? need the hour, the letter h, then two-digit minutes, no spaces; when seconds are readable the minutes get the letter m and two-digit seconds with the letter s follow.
19h34
